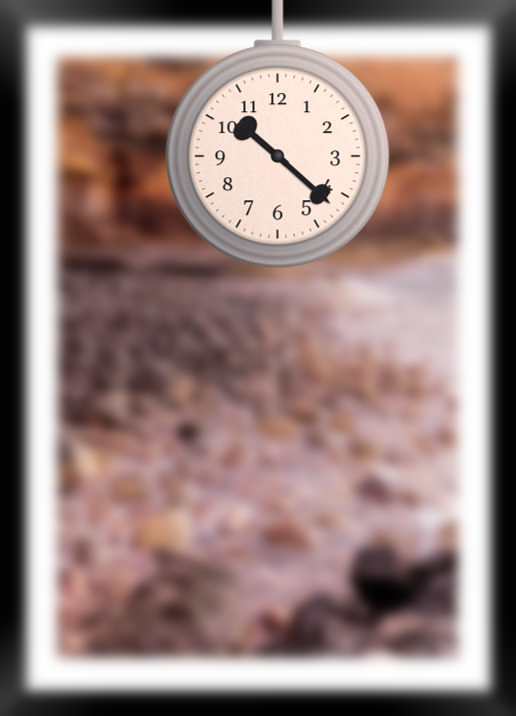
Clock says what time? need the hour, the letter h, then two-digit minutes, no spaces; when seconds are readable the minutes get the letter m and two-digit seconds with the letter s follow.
10h22
